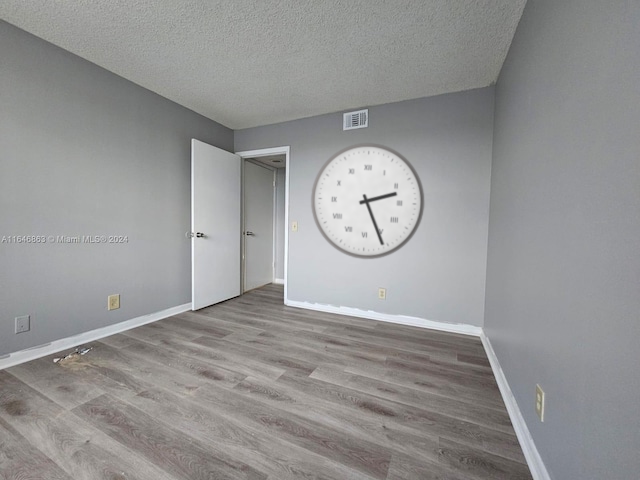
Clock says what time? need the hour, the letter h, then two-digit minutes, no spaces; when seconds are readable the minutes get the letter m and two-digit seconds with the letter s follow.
2h26
